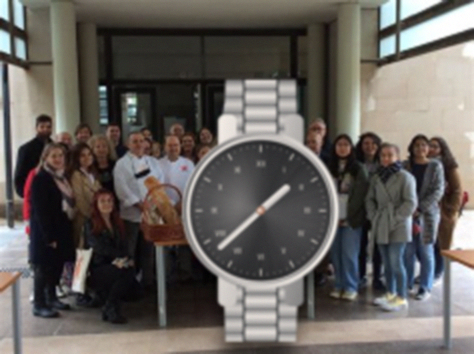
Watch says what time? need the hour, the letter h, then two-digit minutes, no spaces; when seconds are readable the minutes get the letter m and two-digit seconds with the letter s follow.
1h38
